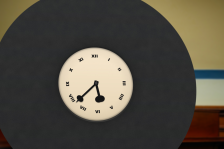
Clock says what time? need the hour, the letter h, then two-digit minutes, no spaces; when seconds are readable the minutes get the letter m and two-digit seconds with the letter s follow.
5h38
